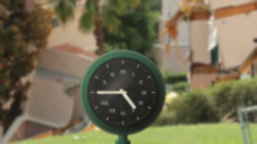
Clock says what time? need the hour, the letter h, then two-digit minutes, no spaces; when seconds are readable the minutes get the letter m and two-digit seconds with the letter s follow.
4h45
